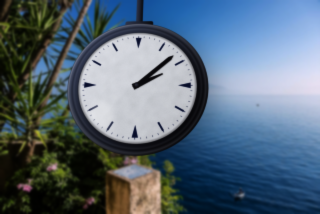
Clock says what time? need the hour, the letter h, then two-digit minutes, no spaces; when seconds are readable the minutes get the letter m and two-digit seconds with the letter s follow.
2h08
